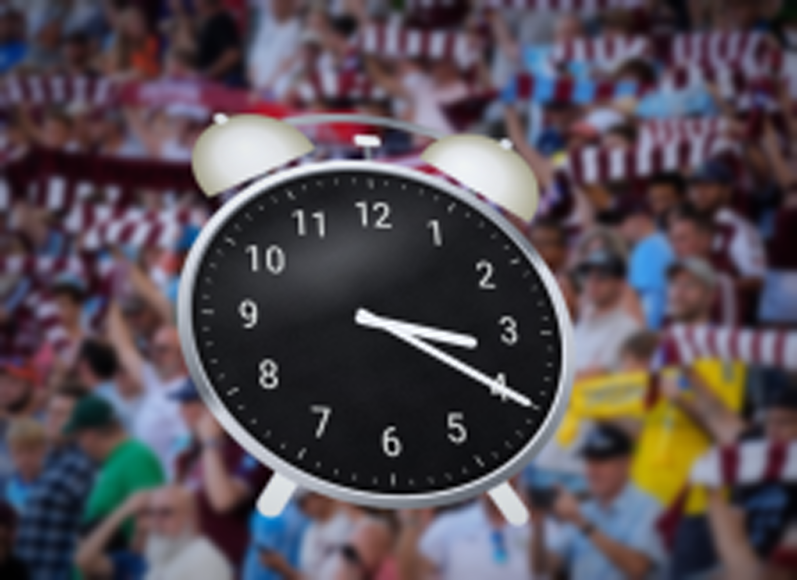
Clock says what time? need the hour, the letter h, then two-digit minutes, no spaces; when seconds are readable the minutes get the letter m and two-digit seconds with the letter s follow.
3h20
